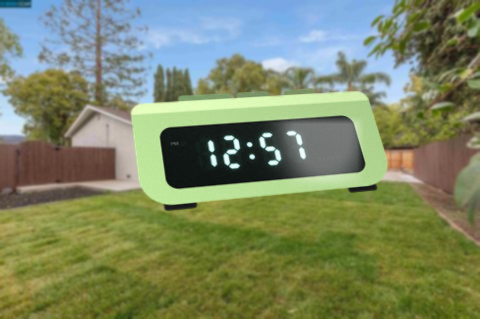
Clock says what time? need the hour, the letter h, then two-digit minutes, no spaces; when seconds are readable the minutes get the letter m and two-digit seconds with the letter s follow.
12h57
